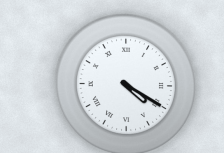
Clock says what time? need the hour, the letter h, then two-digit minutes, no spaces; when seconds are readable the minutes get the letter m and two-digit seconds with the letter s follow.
4h20
